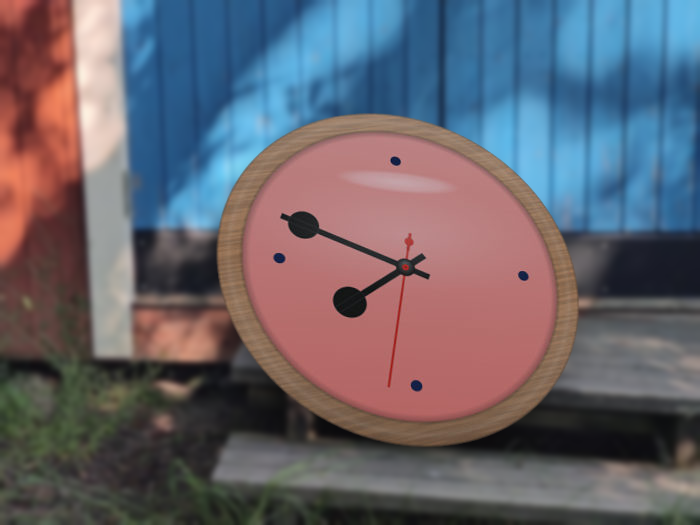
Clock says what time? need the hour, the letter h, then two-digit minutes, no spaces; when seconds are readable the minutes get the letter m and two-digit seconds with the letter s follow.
7h48m32s
